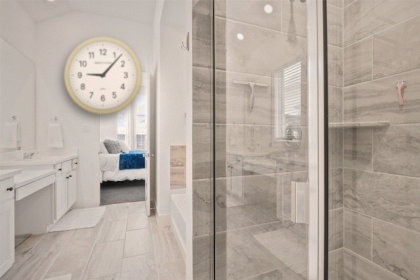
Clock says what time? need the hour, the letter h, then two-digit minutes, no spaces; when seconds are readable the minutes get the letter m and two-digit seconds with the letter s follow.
9h07
